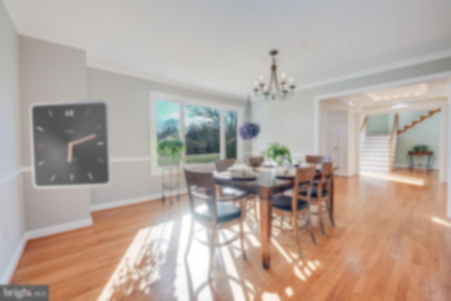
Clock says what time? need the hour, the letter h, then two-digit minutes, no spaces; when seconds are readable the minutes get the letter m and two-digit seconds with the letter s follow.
6h12
